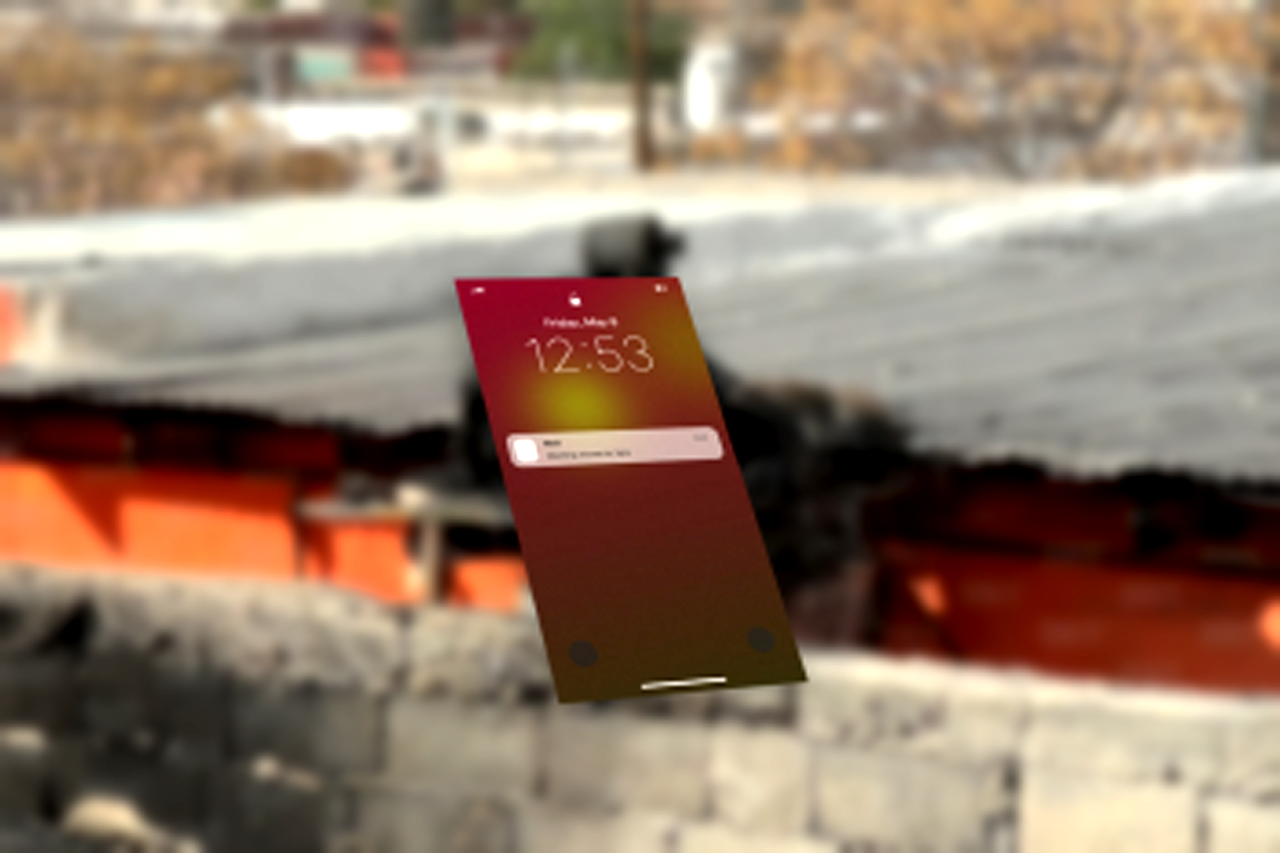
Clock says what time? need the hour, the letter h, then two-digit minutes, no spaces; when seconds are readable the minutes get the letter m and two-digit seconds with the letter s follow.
12h53
